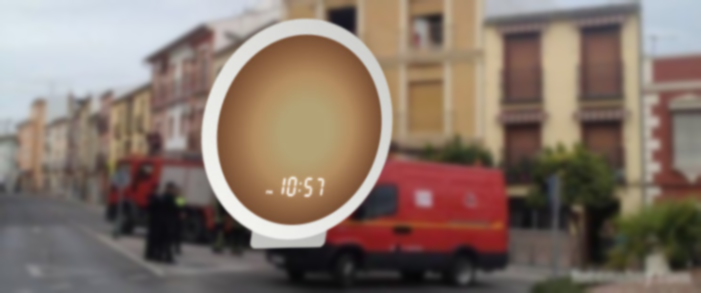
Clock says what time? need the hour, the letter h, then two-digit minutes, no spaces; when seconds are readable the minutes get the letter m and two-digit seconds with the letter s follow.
10h57
